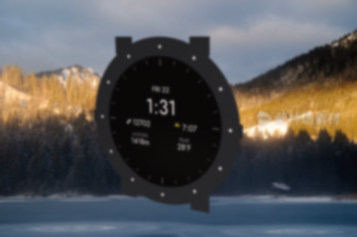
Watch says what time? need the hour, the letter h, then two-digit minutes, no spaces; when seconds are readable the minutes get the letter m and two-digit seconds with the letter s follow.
1h31
